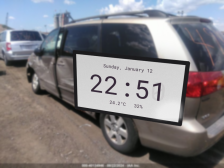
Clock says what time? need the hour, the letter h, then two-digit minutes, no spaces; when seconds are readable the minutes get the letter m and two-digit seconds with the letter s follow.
22h51
